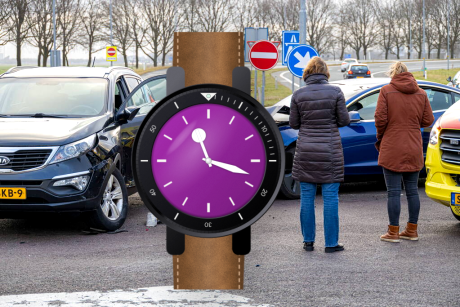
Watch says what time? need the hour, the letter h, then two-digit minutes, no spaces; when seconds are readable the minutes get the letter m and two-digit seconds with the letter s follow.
11h18
